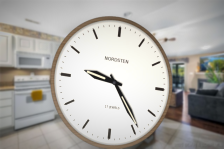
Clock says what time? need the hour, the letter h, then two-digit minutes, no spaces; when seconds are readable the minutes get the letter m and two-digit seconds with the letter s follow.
9h24
